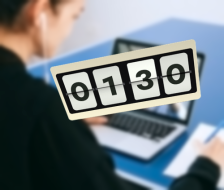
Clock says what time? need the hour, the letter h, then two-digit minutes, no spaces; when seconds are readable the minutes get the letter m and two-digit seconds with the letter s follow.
1h30
